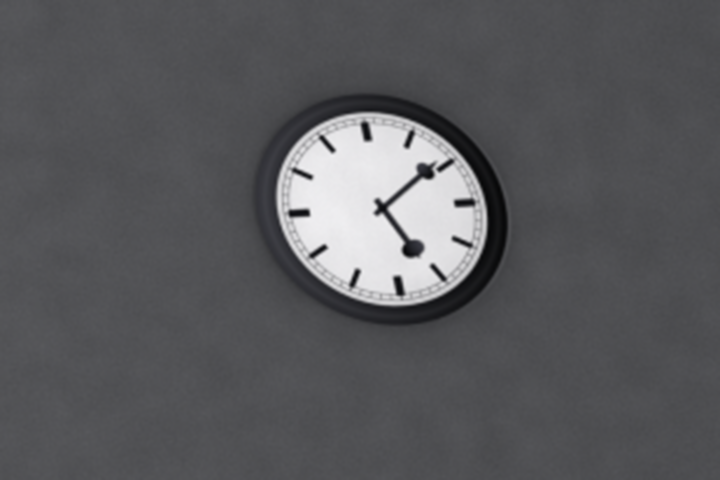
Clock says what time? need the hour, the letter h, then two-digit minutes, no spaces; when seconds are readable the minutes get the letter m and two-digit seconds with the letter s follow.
5h09
